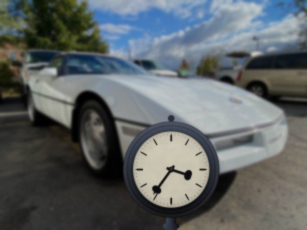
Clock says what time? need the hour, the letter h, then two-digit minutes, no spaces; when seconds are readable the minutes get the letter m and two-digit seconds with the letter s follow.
3h36
